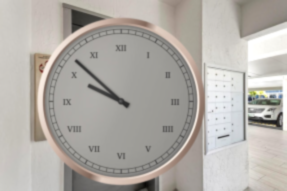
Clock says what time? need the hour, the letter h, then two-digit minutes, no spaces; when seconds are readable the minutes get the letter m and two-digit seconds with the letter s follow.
9h52
